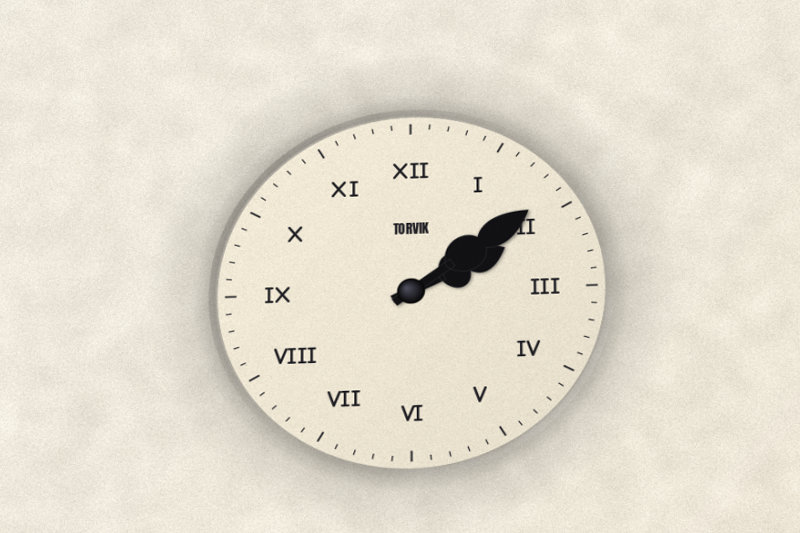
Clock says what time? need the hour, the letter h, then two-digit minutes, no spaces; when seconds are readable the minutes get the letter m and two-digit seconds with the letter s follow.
2h09
